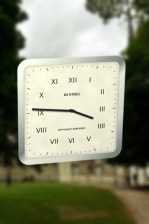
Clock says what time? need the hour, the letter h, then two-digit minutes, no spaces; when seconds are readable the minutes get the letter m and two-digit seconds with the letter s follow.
3h46
